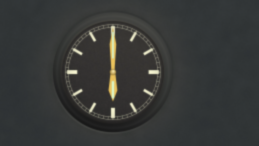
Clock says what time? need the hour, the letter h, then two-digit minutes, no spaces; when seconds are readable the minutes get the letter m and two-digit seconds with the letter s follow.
6h00
